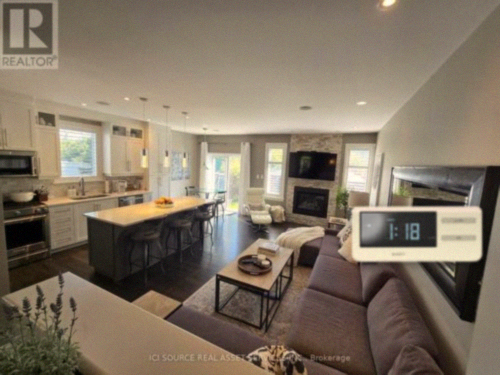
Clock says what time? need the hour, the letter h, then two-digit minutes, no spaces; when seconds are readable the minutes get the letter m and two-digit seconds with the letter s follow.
1h18
